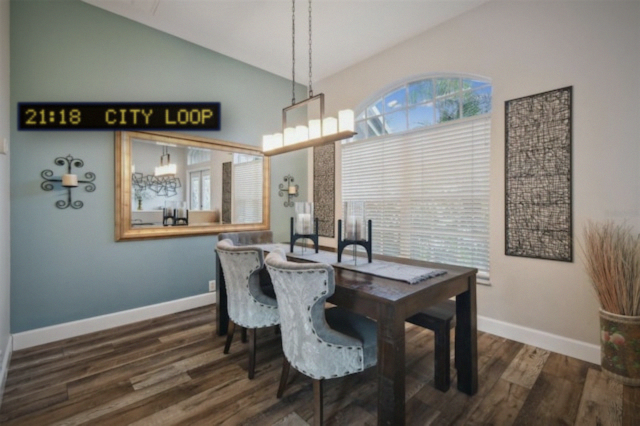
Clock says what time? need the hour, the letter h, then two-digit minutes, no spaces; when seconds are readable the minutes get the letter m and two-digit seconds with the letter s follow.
21h18
